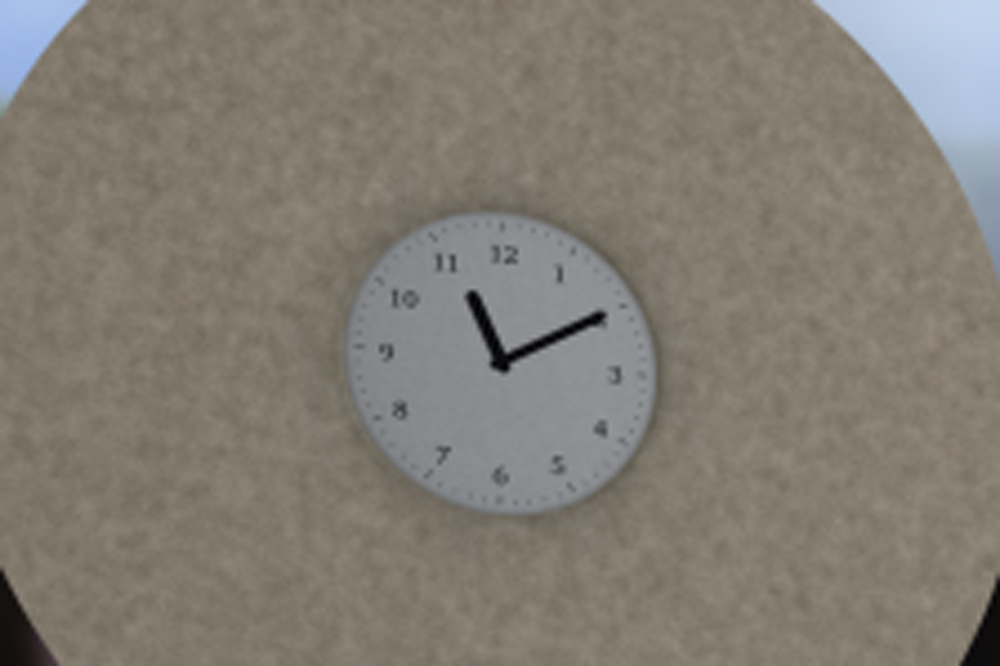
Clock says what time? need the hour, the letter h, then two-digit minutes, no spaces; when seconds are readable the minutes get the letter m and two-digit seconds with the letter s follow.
11h10
